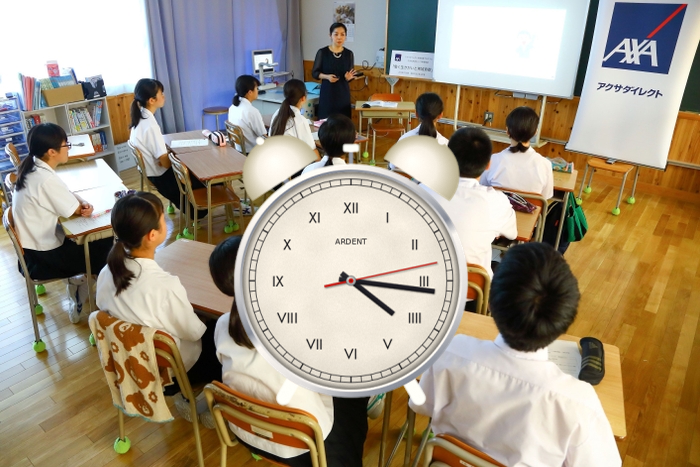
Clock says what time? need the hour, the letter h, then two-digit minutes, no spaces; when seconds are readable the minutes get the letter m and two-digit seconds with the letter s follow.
4h16m13s
